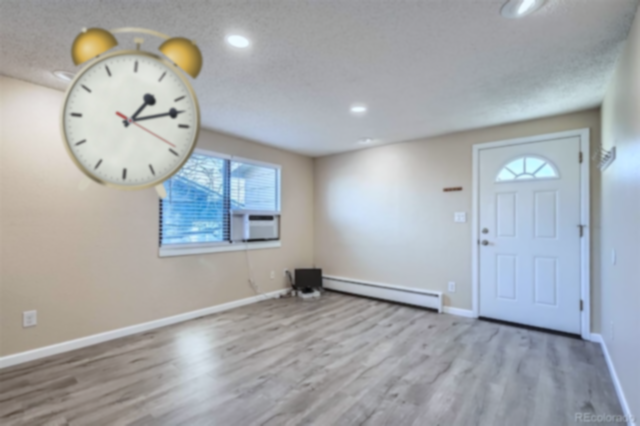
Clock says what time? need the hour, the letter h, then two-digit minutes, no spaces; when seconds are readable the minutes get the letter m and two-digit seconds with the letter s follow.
1h12m19s
